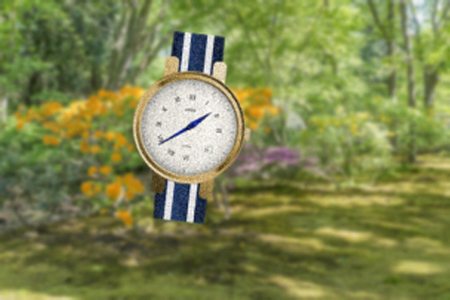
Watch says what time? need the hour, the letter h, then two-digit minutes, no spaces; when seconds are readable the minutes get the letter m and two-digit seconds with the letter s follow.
1h39
